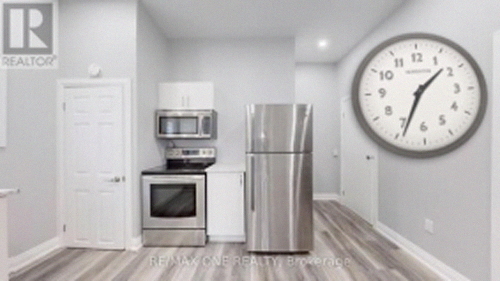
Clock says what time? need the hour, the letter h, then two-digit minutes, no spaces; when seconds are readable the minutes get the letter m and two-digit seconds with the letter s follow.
1h34
